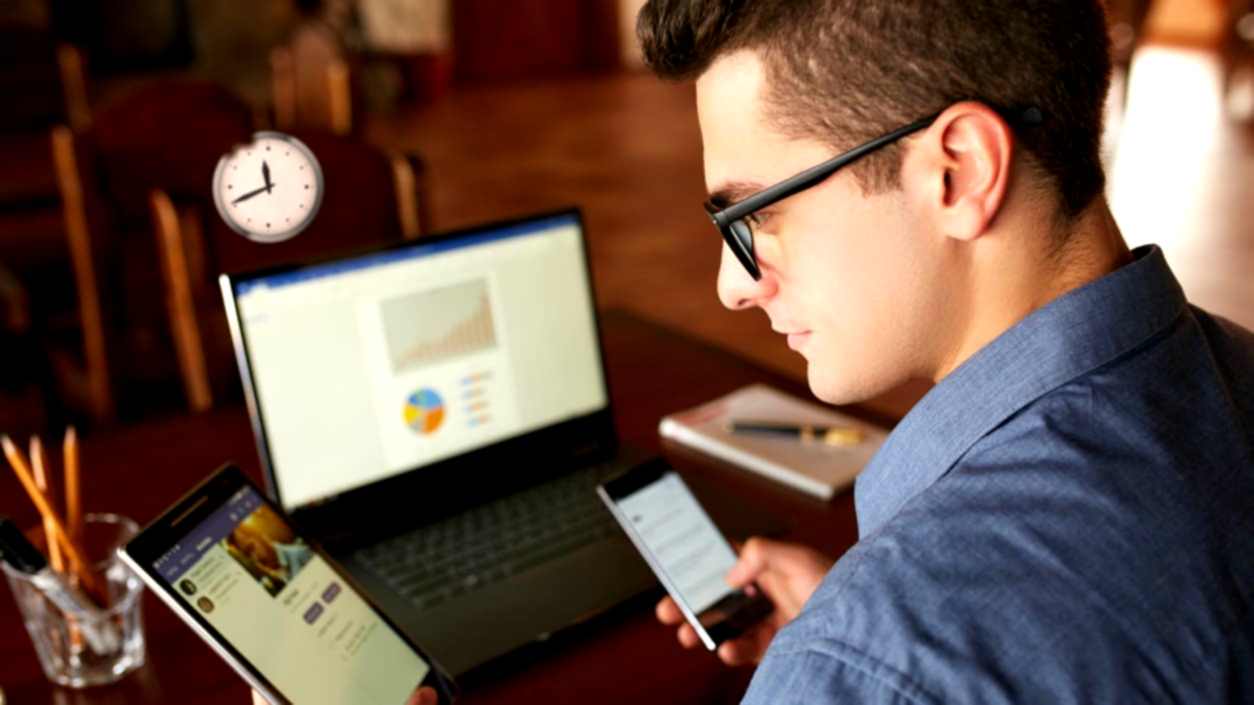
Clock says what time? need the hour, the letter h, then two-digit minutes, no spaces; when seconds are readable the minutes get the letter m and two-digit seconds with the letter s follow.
11h41
